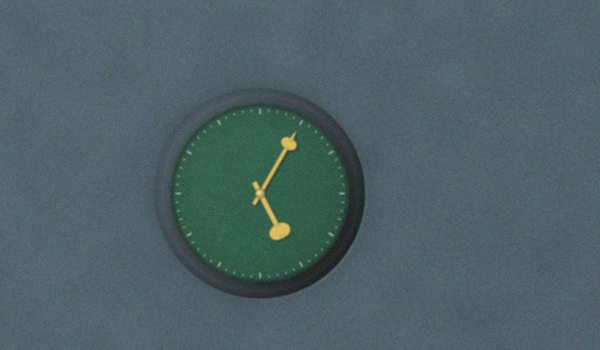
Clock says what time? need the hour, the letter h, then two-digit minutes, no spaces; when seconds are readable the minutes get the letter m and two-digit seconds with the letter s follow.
5h05
